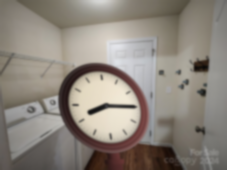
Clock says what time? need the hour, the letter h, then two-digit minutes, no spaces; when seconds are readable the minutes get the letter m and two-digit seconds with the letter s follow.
8h15
